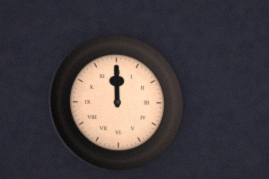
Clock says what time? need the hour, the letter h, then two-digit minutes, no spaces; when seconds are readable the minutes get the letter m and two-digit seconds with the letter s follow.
12h00
